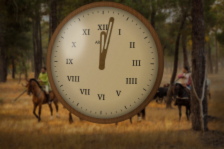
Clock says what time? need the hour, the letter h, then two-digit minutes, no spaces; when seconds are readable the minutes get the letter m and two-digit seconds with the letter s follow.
12h02
